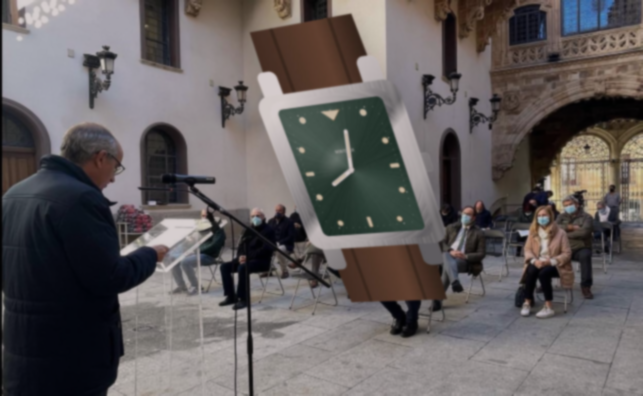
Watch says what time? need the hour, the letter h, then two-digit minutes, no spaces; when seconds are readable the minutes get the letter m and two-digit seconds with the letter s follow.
8h02
